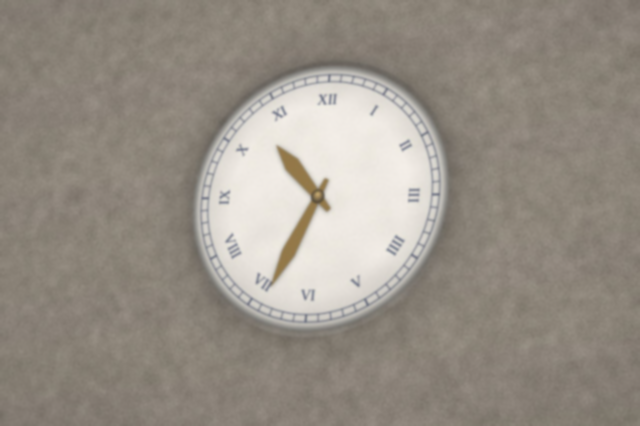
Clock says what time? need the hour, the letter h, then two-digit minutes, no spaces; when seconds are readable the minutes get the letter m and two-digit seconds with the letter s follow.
10h34
